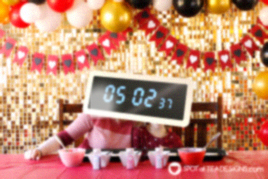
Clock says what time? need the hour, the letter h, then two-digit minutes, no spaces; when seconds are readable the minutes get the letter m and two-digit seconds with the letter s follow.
5h02
